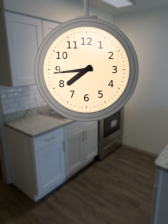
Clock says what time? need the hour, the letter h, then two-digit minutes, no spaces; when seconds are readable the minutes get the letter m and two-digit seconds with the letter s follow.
7h44
